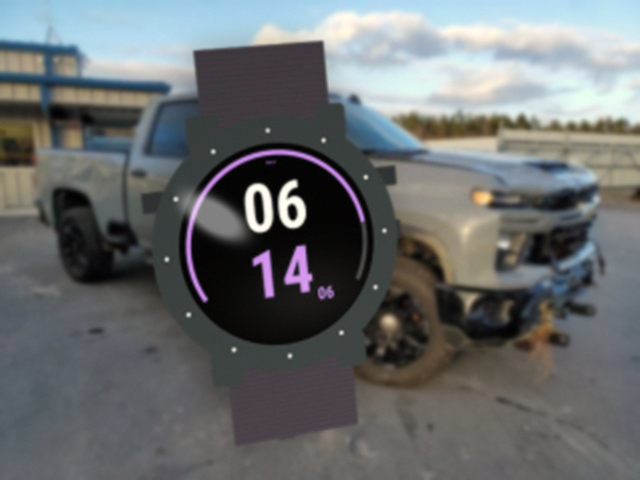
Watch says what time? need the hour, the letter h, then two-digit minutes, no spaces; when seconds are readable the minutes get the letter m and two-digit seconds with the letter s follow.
6h14m06s
